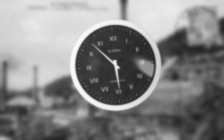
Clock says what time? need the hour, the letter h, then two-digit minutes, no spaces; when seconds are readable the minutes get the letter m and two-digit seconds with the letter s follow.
5h53
